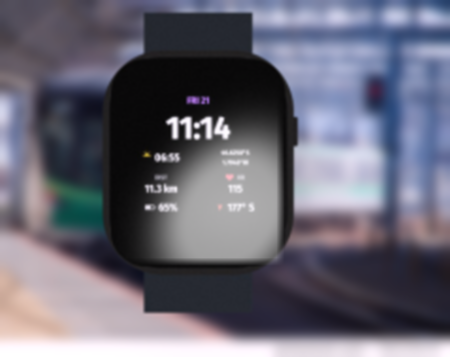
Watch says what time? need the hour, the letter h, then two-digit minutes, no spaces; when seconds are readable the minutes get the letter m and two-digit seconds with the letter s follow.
11h14
